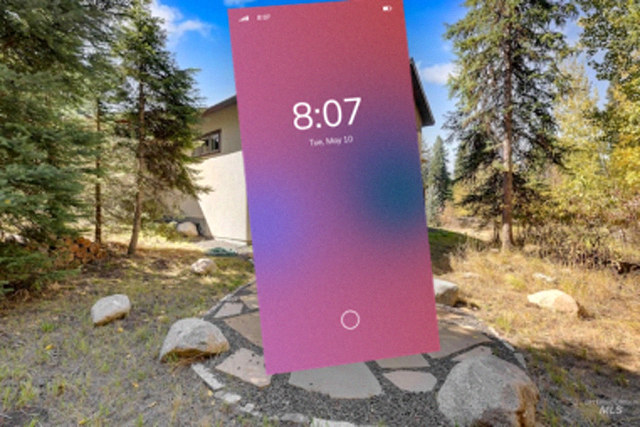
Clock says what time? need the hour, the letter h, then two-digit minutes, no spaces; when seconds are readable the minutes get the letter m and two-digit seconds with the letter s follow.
8h07
